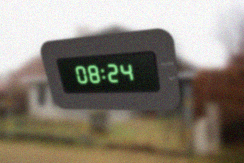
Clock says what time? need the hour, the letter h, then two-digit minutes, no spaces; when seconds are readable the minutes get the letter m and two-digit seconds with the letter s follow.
8h24
